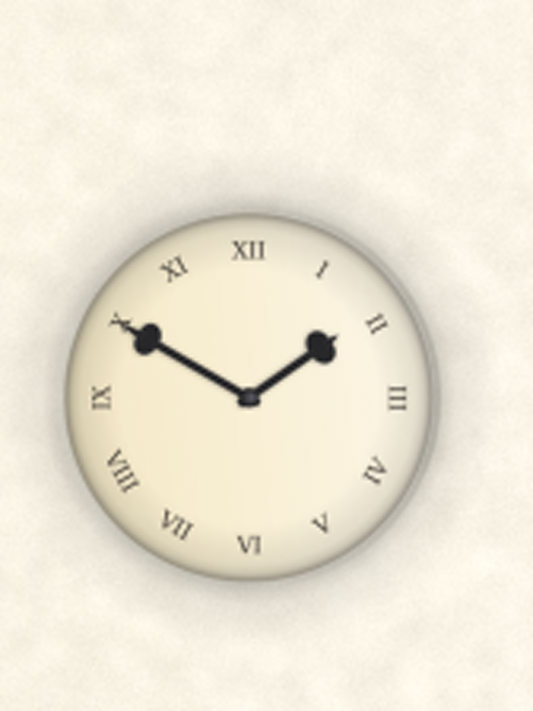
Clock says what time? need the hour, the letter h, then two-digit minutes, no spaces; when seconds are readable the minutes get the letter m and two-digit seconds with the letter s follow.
1h50
